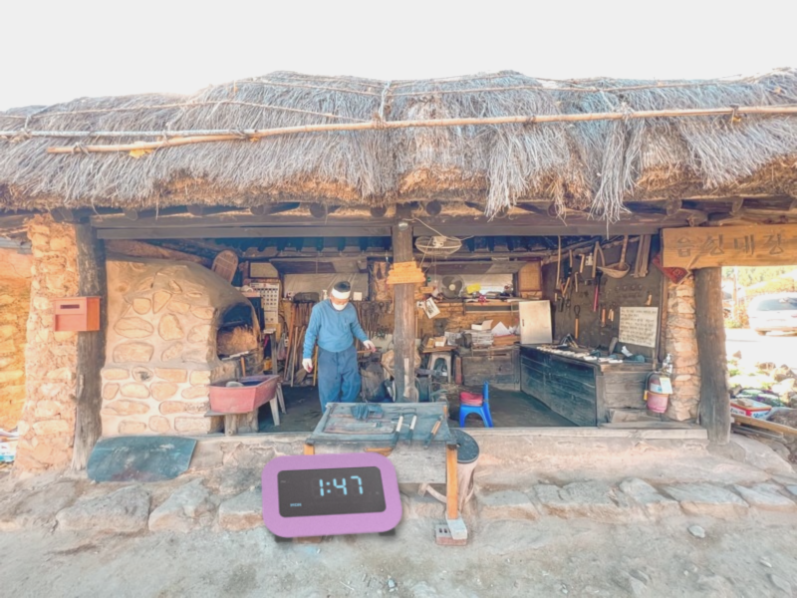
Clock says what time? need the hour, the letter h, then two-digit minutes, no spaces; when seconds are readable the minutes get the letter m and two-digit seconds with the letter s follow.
1h47
